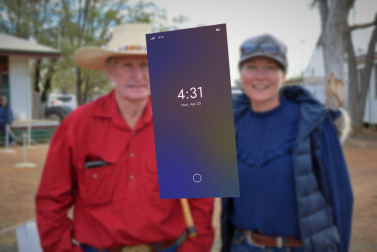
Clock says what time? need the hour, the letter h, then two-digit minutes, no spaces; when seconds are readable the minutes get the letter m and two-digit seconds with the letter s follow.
4h31
